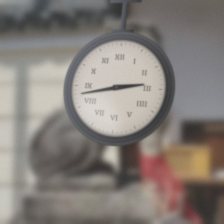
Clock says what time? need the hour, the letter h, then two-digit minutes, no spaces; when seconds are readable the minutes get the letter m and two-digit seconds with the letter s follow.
2h43
